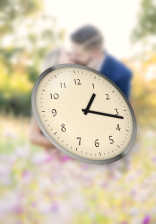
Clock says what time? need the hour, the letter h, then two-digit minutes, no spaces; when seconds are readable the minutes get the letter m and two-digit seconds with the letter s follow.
1h17
